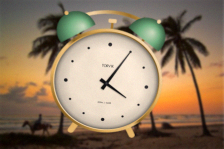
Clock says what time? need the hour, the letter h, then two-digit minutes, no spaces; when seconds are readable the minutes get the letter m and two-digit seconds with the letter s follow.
4h05
